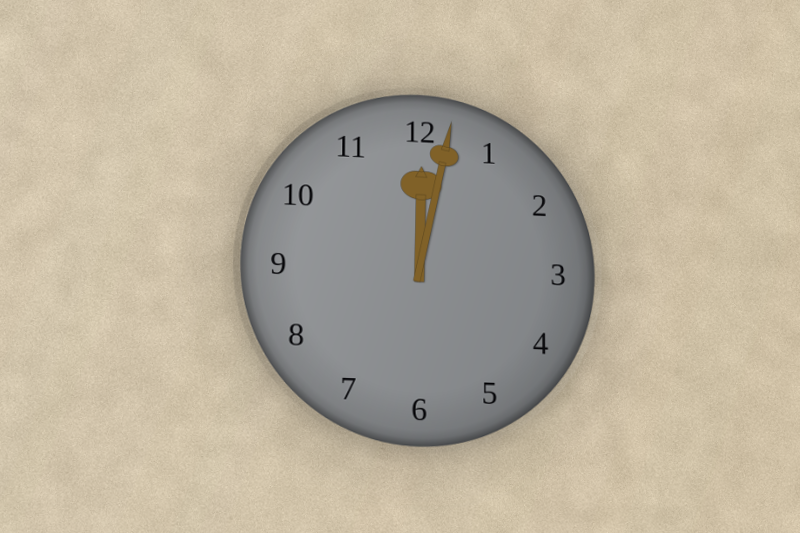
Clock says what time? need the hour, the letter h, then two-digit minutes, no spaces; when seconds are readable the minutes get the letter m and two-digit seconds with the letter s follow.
12h02
